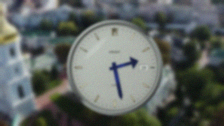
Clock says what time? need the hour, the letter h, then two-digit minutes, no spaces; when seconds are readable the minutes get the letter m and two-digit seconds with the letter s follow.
2h28
